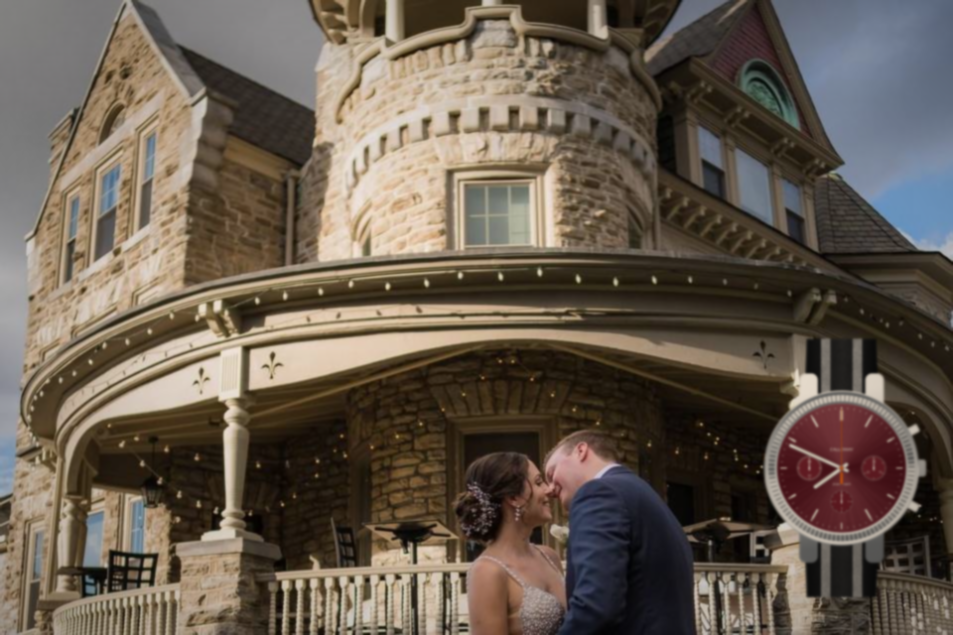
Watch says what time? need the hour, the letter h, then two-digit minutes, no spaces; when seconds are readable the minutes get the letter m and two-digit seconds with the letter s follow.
7h49
